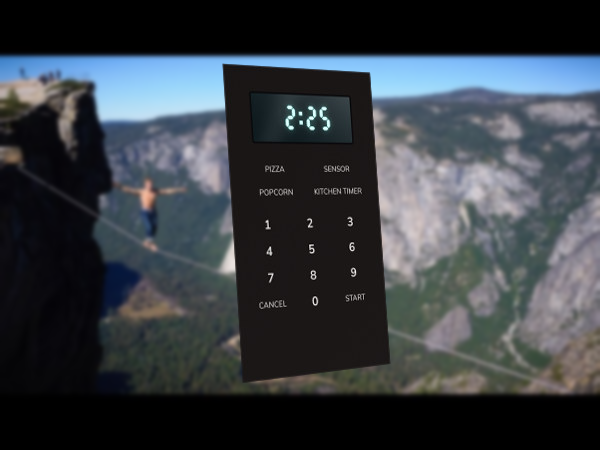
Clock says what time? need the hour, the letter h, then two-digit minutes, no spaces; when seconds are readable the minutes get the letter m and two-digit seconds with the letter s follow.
2h25
